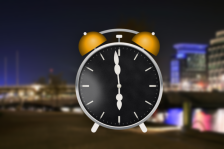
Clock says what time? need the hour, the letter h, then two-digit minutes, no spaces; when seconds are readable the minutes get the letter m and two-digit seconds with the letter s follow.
5h59
